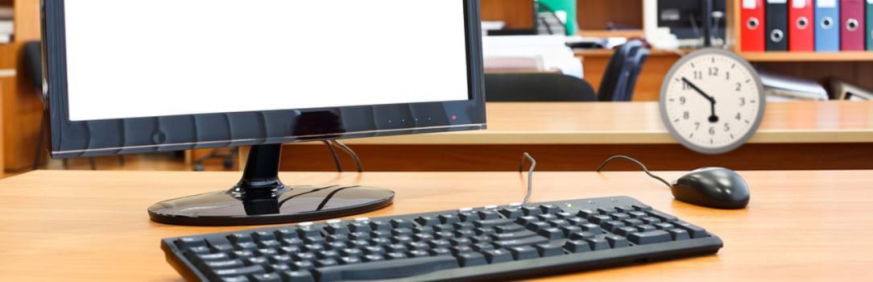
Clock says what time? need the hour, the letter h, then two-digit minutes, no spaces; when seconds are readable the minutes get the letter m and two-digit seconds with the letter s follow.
5h51
